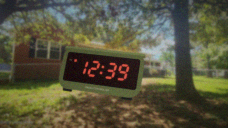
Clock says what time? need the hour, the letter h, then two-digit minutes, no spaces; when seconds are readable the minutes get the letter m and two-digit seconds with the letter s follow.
12h39
